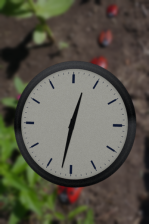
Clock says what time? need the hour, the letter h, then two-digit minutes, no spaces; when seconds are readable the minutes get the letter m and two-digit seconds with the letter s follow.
12h32
